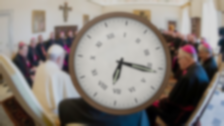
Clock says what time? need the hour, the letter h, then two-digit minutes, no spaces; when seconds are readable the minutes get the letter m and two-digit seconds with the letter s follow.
7h21
